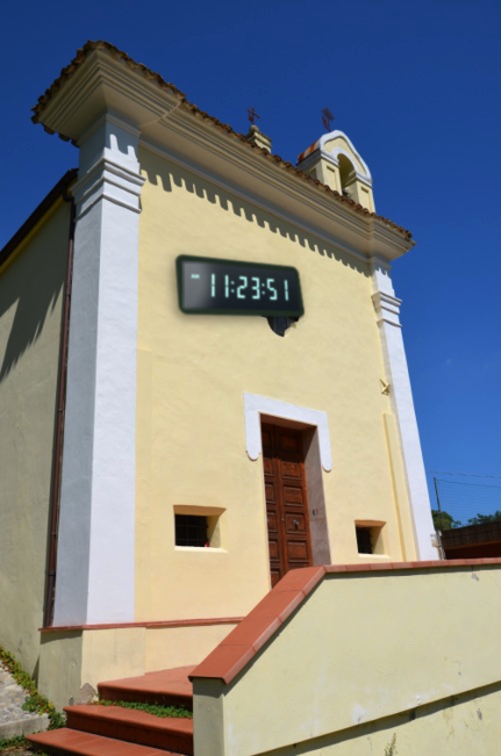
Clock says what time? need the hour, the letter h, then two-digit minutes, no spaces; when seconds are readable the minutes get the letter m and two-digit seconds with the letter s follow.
11h23m51s
